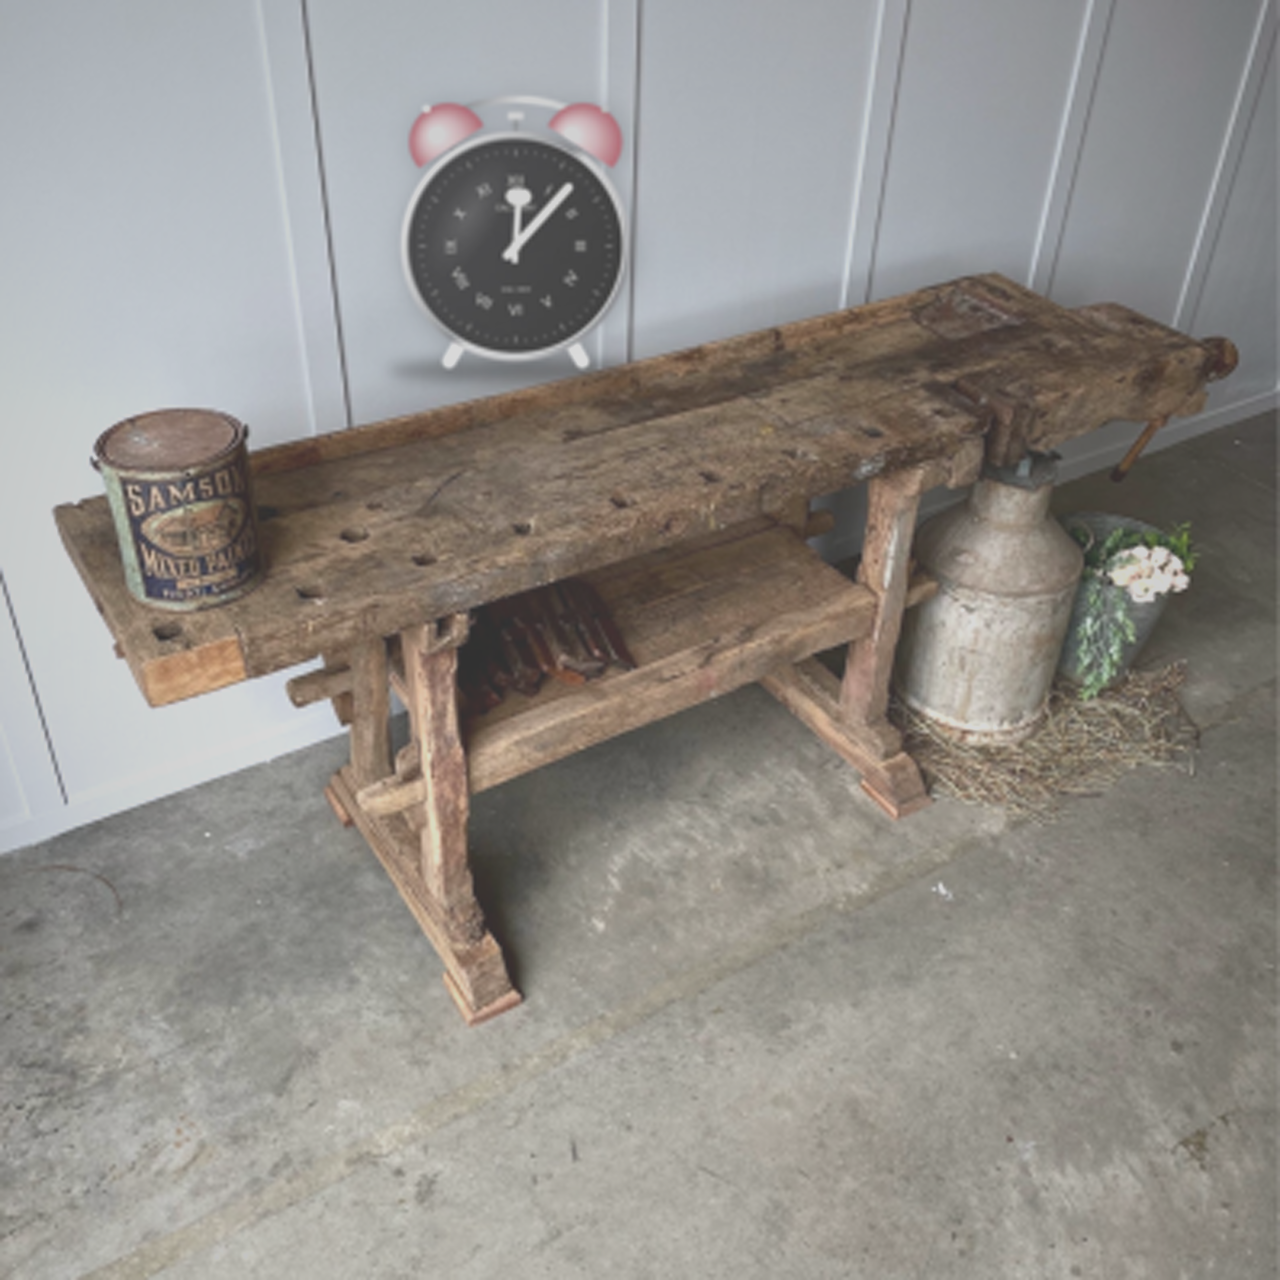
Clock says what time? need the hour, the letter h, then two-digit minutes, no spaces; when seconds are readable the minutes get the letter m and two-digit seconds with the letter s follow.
12h07
